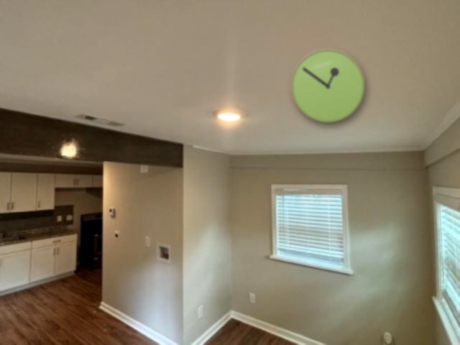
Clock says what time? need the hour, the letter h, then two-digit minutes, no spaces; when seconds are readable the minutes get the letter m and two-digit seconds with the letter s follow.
12h51
